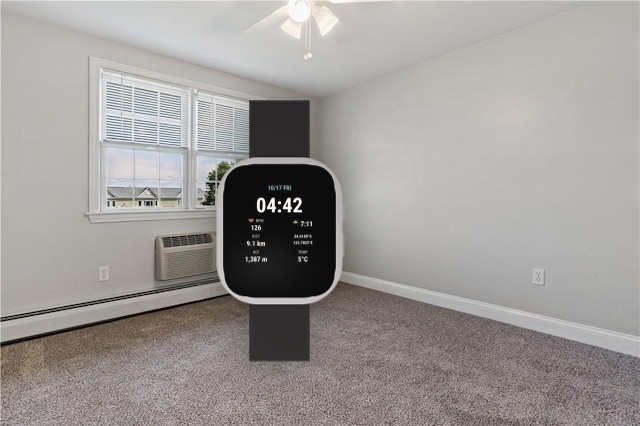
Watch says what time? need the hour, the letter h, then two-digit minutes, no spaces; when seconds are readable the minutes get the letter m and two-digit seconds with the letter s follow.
4h42
